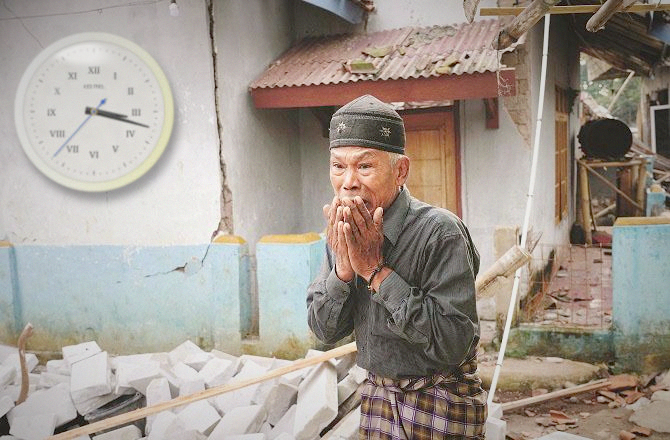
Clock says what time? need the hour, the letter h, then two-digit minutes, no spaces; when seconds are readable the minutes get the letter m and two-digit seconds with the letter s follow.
3h17m37s
